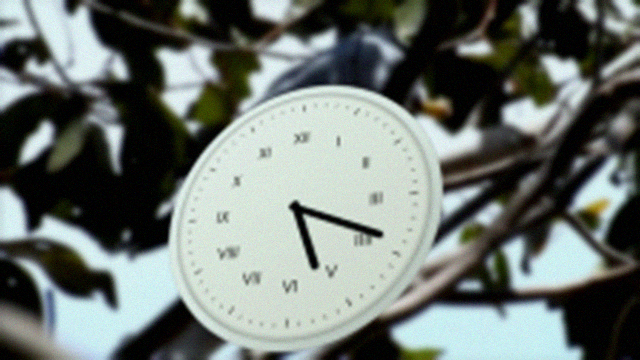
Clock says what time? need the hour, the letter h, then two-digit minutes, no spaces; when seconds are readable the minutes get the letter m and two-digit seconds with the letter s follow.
5h19
